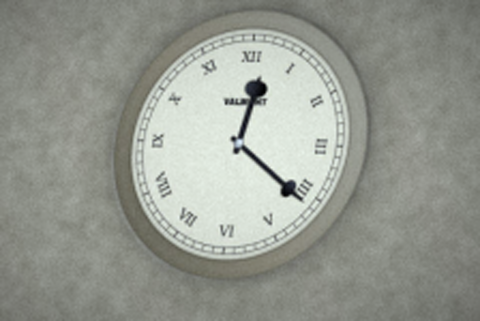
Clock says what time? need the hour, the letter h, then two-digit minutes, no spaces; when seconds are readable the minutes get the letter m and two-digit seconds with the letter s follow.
12h21
